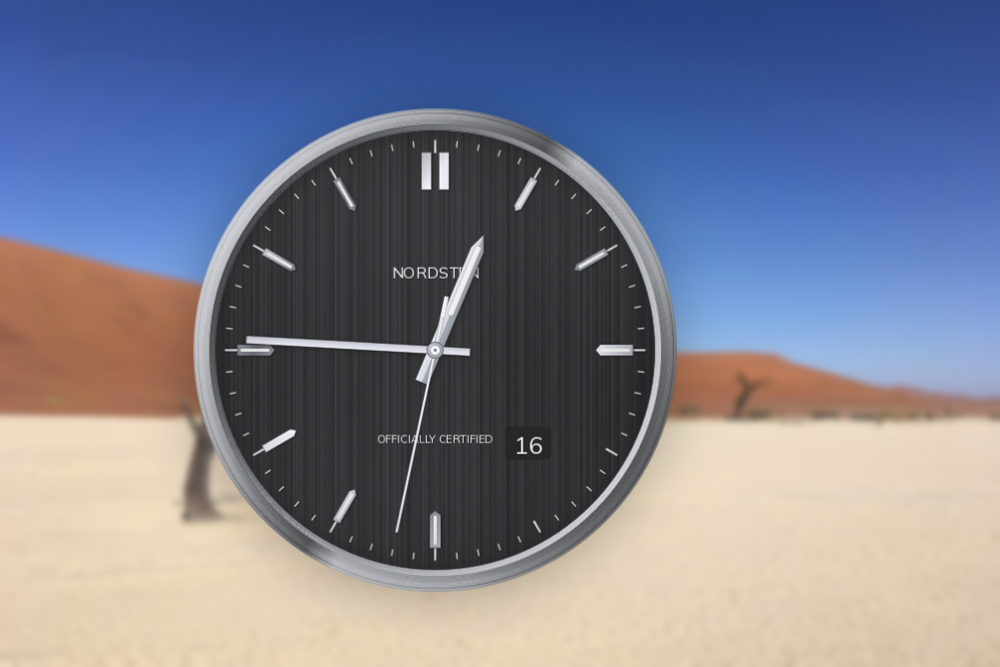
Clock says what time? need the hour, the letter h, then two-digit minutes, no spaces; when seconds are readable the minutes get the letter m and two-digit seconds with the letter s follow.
12h45m32s
